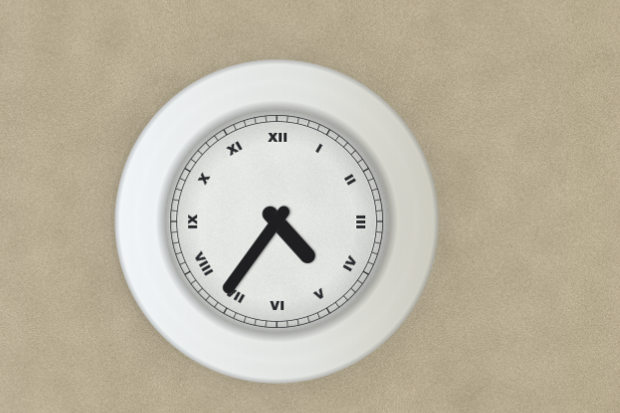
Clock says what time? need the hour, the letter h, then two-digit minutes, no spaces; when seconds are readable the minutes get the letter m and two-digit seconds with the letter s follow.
4h36
